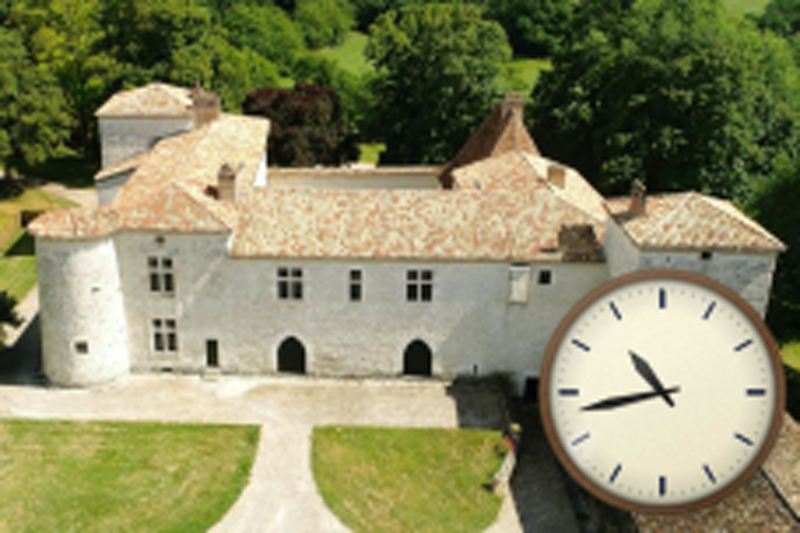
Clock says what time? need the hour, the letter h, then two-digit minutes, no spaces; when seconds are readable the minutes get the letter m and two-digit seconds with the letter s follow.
10h43
